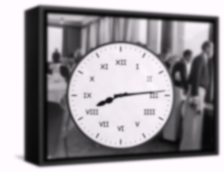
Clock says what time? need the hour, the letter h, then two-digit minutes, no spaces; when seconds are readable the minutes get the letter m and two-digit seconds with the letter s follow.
8h14
